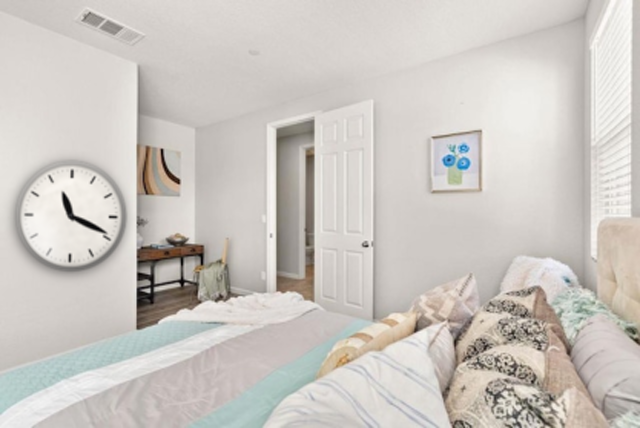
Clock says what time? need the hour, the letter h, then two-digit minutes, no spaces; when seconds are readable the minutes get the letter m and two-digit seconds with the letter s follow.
11h19
